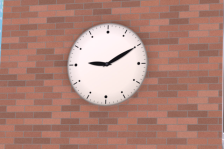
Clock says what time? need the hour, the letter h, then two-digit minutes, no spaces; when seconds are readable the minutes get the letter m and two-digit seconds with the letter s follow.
9h10
